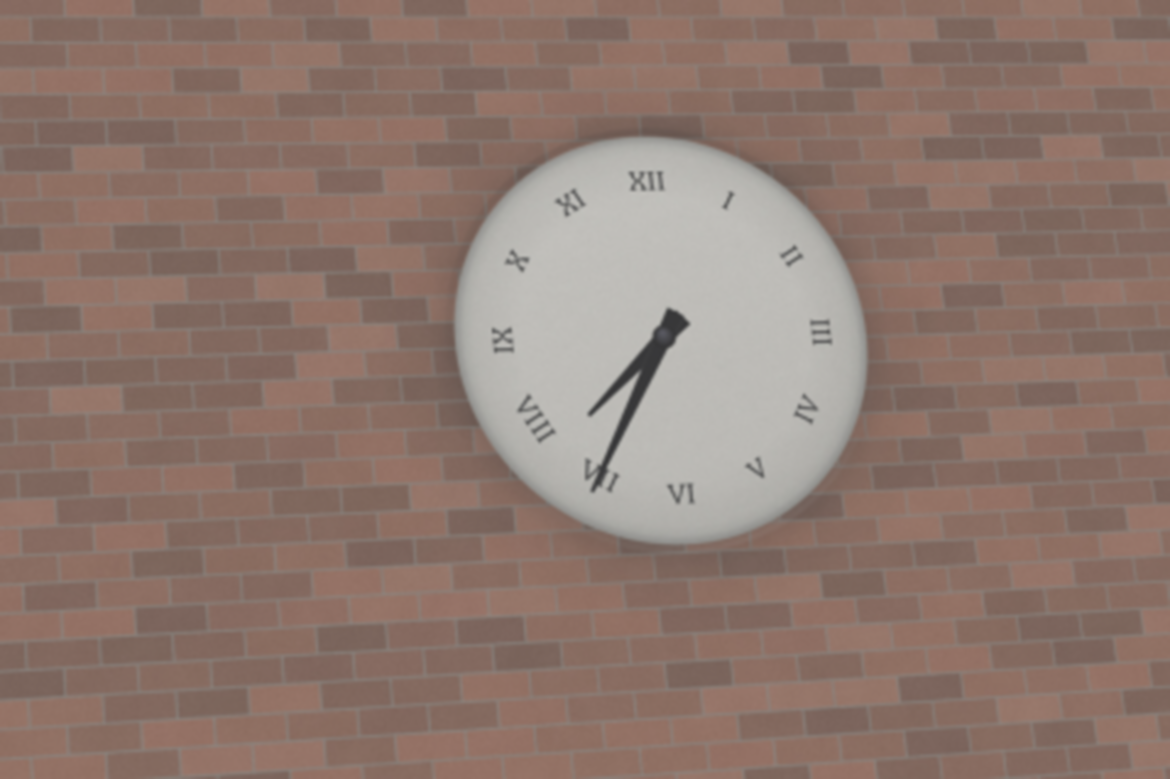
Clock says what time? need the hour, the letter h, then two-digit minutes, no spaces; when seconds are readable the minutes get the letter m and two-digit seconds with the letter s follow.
7h35
